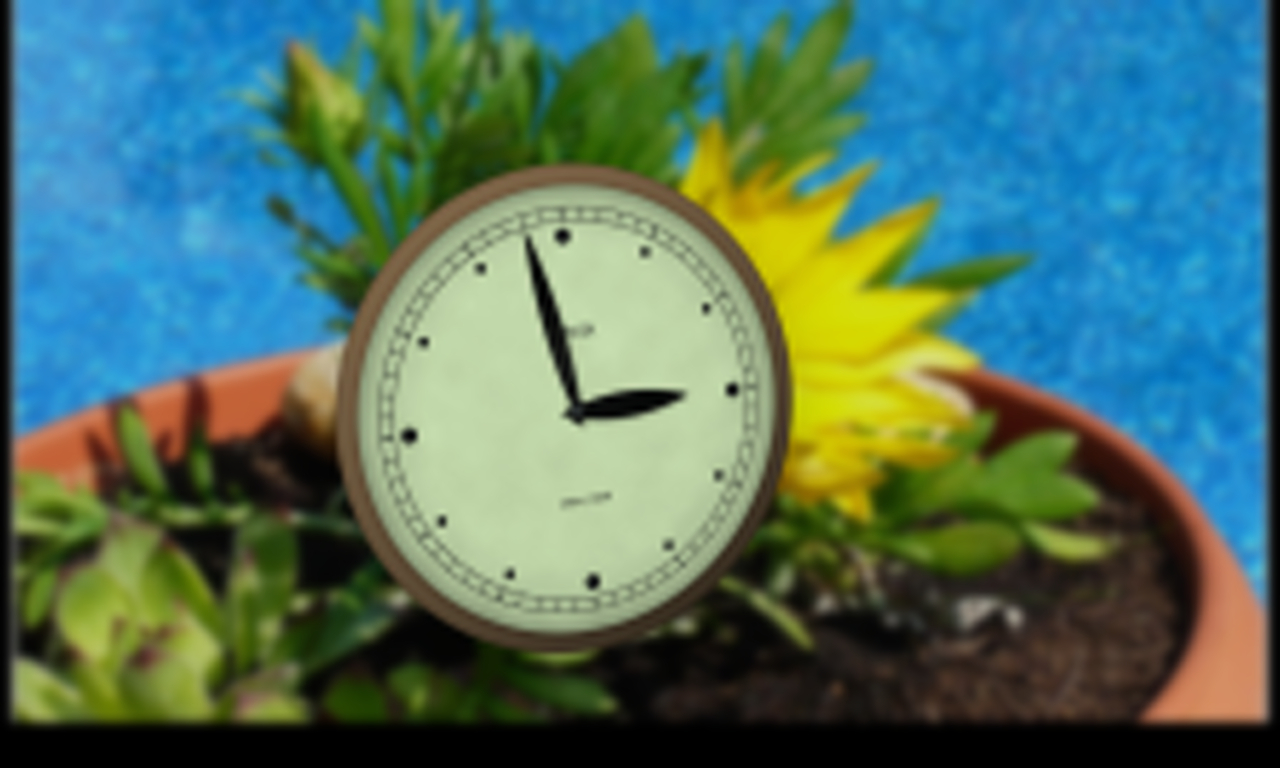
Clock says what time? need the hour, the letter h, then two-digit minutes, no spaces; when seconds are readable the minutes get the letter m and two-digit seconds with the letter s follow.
2h58
